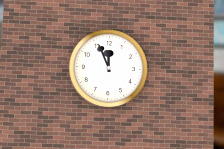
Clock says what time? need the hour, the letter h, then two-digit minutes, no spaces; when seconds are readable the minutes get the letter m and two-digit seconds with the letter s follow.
11h56
